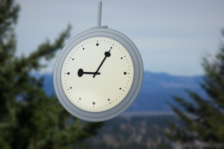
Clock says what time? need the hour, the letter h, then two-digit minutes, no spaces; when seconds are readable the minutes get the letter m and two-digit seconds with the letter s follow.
9h05
